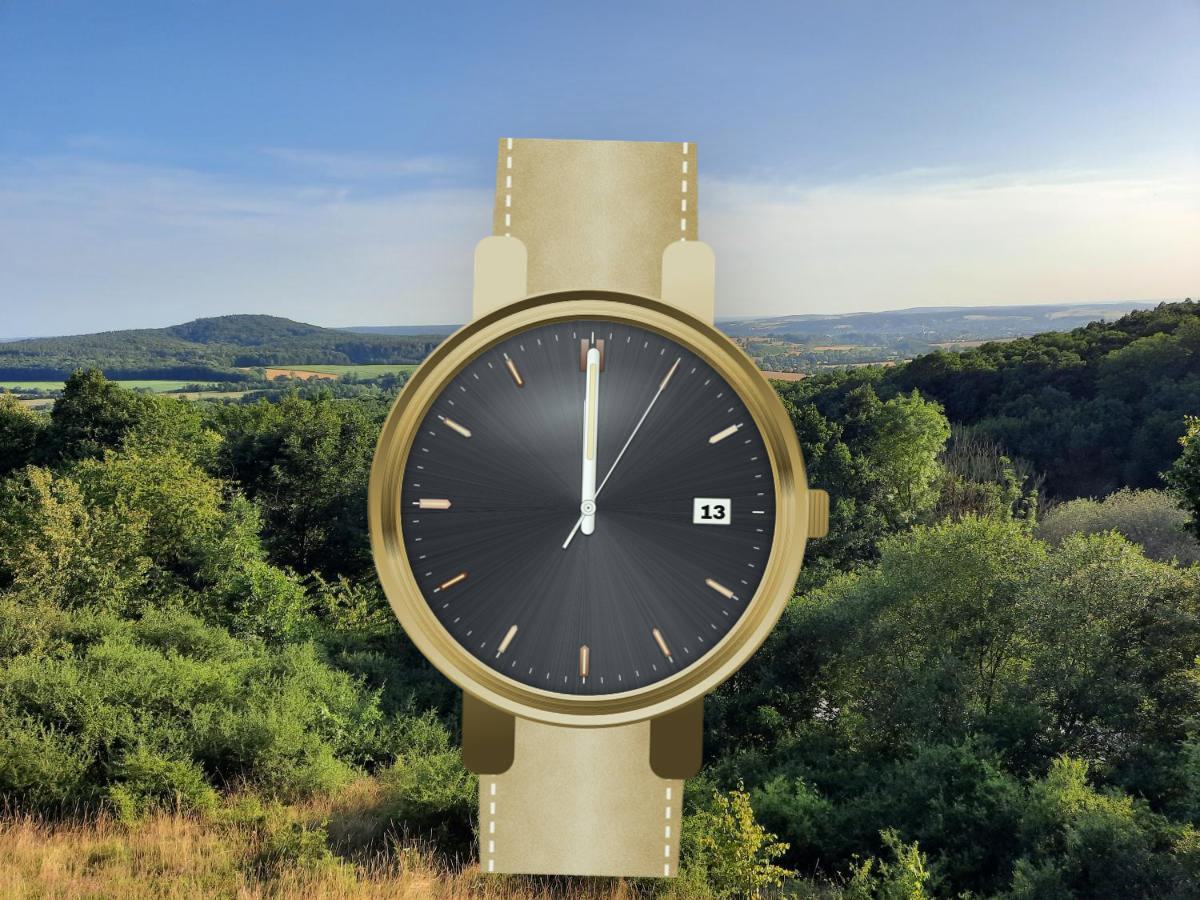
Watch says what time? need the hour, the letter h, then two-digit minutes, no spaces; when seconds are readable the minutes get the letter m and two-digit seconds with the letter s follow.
12h00m05s
